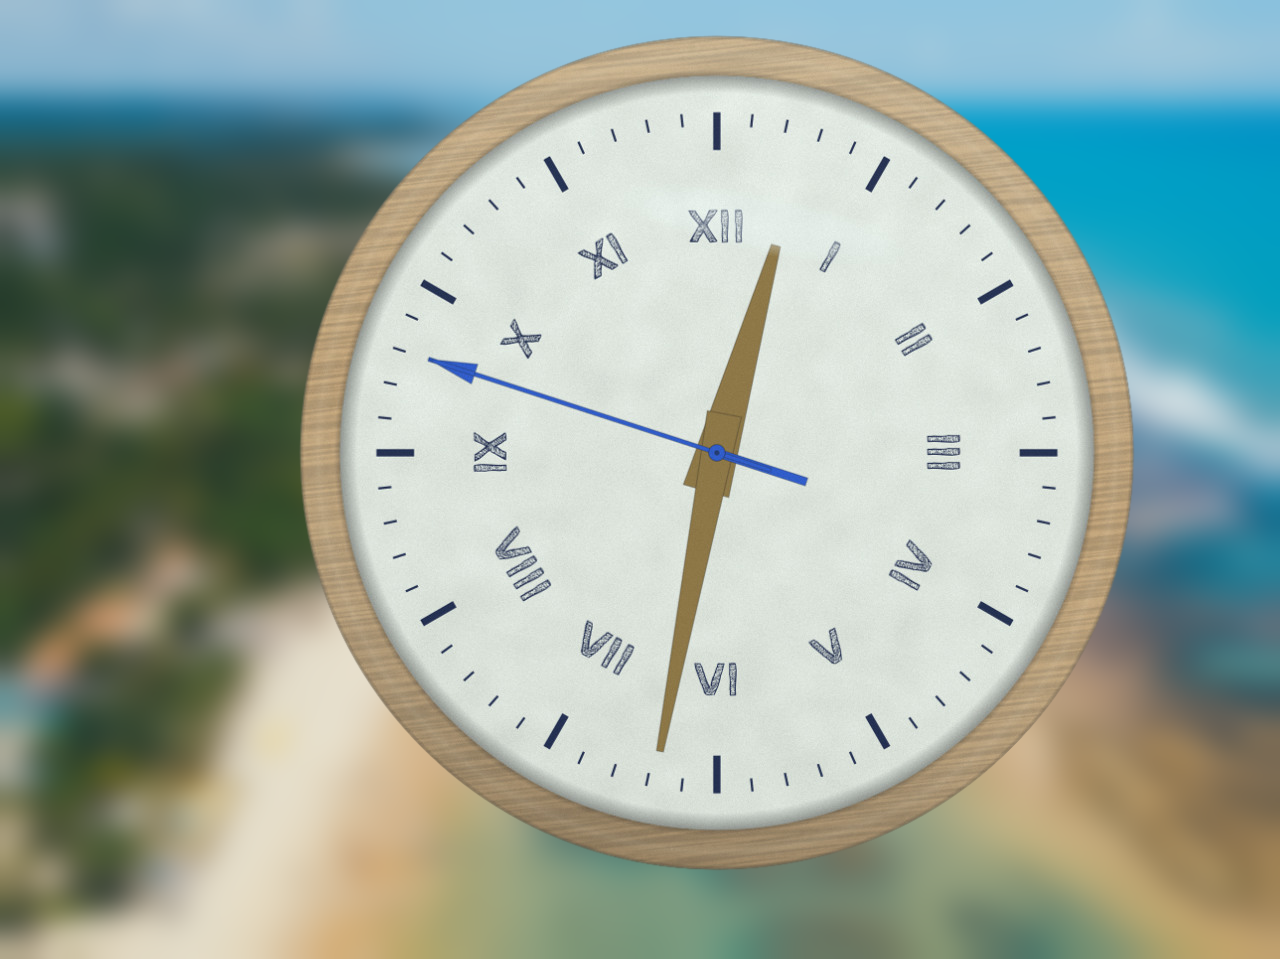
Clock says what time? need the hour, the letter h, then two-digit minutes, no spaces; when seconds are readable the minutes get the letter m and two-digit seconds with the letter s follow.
12h31m48s
